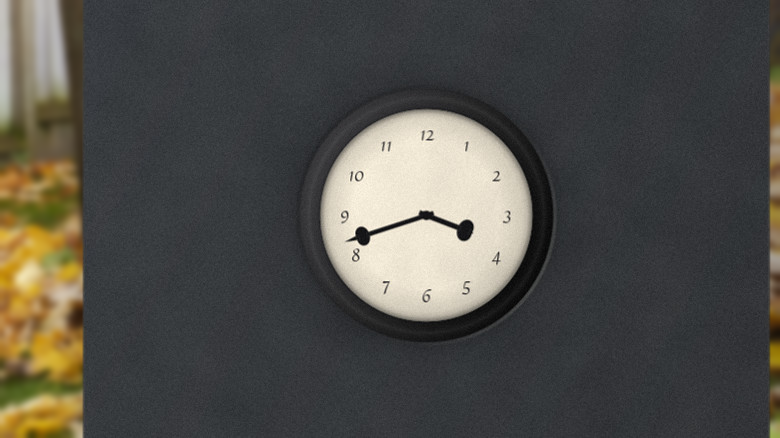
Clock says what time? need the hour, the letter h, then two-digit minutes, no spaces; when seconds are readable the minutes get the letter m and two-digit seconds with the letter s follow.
3h42
